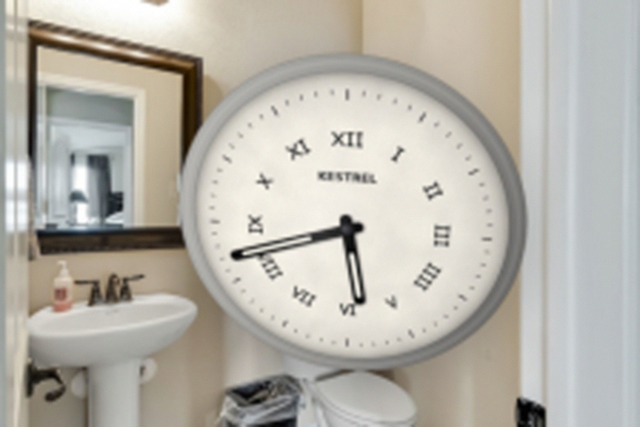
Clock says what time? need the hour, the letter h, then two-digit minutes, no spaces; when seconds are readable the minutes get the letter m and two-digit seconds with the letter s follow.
5h42
